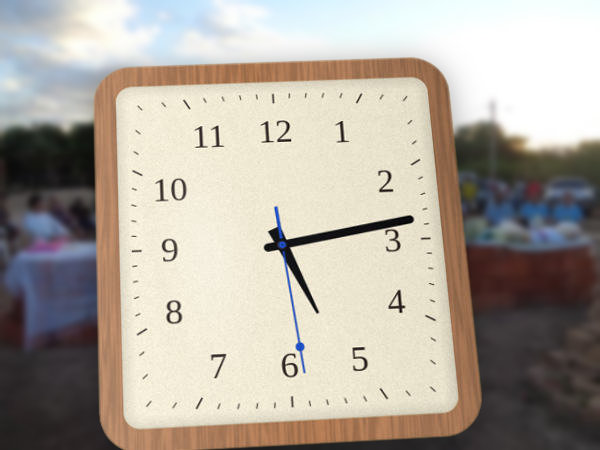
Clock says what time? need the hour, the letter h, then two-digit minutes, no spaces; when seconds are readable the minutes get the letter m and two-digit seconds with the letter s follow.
5h13m29s
